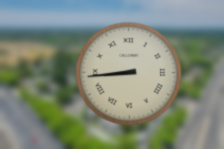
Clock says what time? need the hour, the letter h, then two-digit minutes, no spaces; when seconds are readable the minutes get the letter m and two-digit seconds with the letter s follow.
8h44
